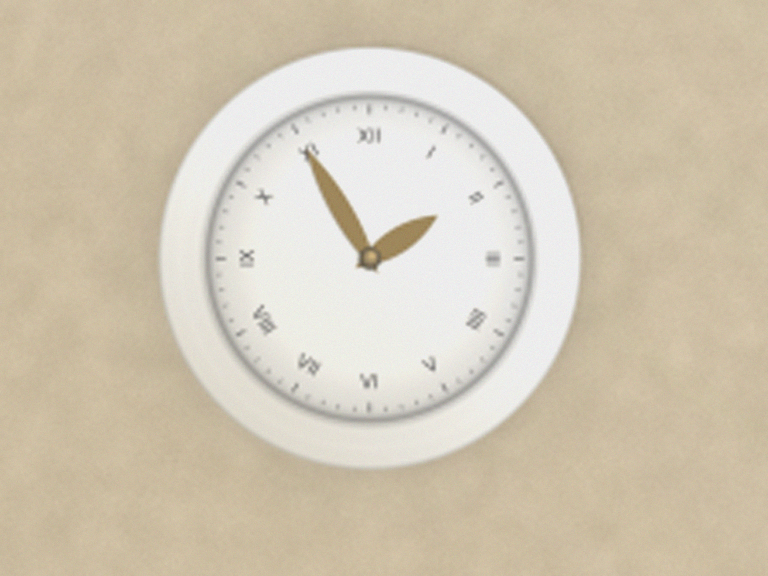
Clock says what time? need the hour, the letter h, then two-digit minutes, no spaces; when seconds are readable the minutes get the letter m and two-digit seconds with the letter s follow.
1h55
